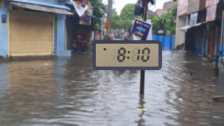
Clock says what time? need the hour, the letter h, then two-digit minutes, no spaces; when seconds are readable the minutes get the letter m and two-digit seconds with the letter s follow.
8h10
